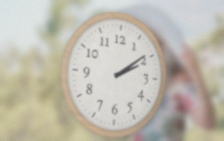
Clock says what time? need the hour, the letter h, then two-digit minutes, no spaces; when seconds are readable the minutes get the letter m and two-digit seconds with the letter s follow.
2h09
